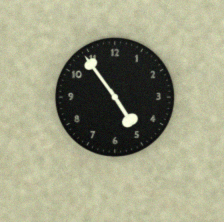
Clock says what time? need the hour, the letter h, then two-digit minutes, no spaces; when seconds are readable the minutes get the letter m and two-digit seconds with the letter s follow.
4h54
